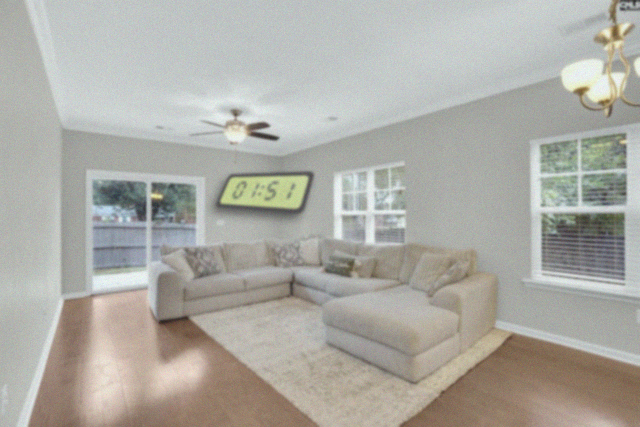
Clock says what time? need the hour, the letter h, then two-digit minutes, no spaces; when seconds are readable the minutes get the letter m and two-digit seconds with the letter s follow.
1h51
